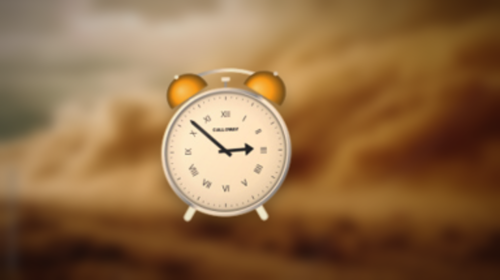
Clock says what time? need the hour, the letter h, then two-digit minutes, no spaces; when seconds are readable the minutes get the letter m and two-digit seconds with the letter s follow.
2h52
